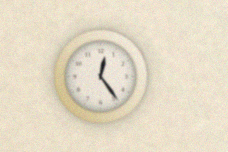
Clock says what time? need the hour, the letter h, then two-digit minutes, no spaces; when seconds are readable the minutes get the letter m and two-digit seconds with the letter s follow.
12h24
